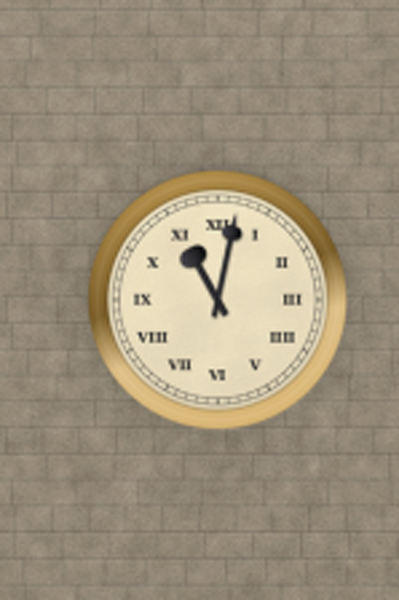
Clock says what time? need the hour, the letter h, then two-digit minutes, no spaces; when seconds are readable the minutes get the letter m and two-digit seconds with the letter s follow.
11h02
